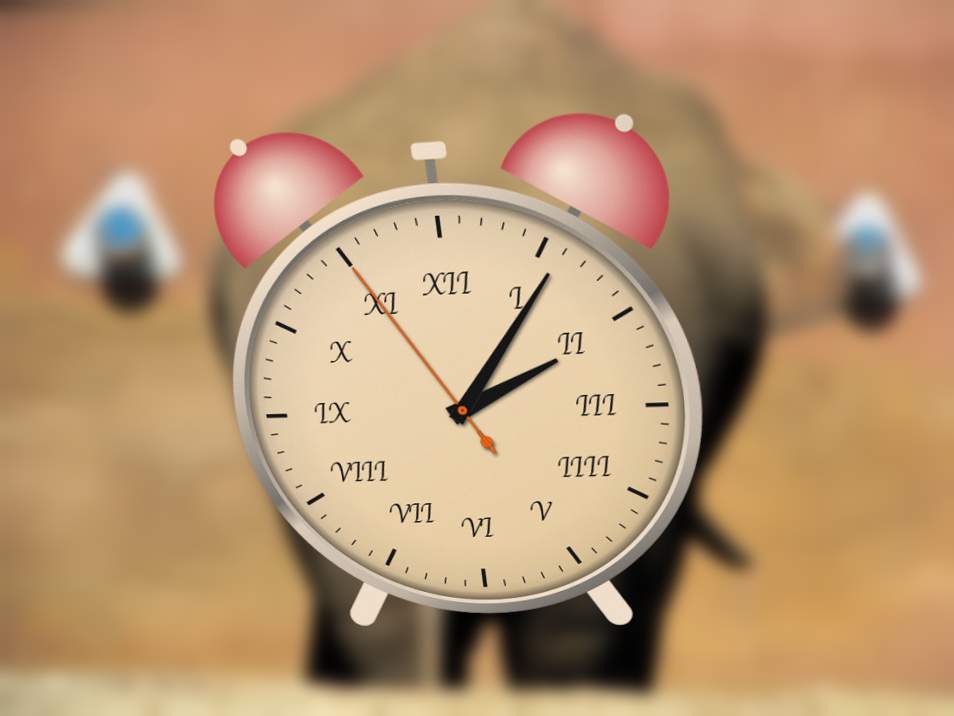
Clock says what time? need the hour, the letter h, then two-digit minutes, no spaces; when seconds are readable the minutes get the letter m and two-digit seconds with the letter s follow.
2h05m55s
